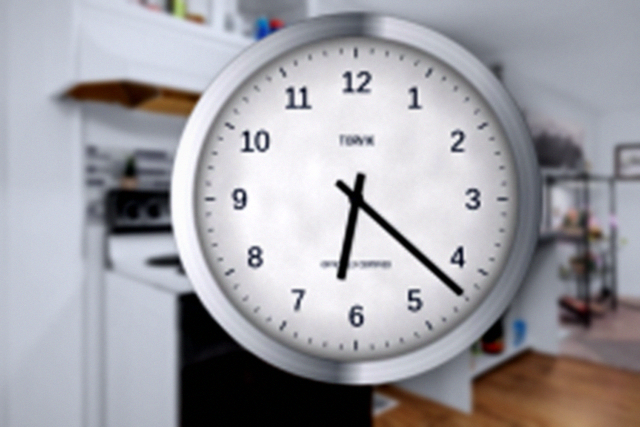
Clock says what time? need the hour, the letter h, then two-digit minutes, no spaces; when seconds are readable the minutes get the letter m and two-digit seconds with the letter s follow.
6h22
